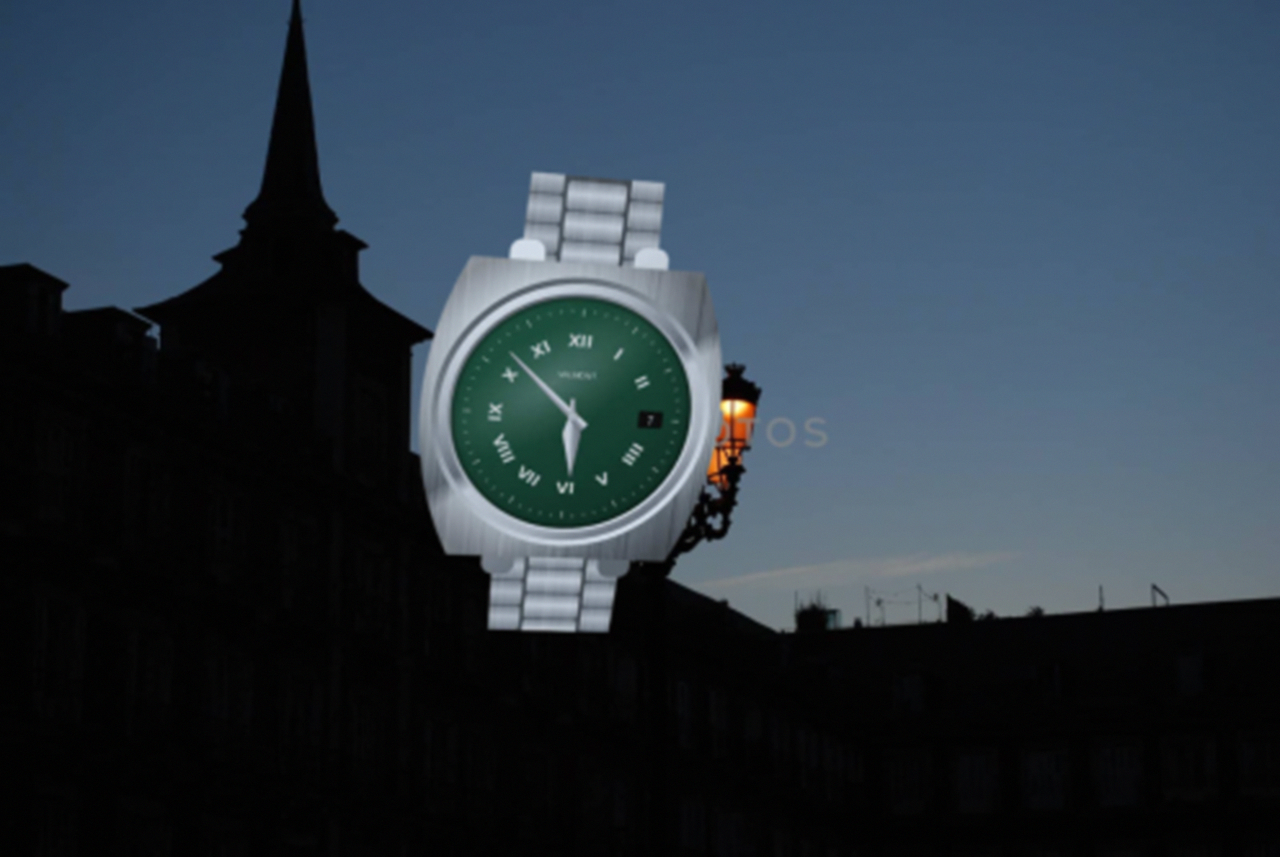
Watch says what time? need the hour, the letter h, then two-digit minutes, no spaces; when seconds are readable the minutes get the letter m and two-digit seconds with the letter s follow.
5h52
